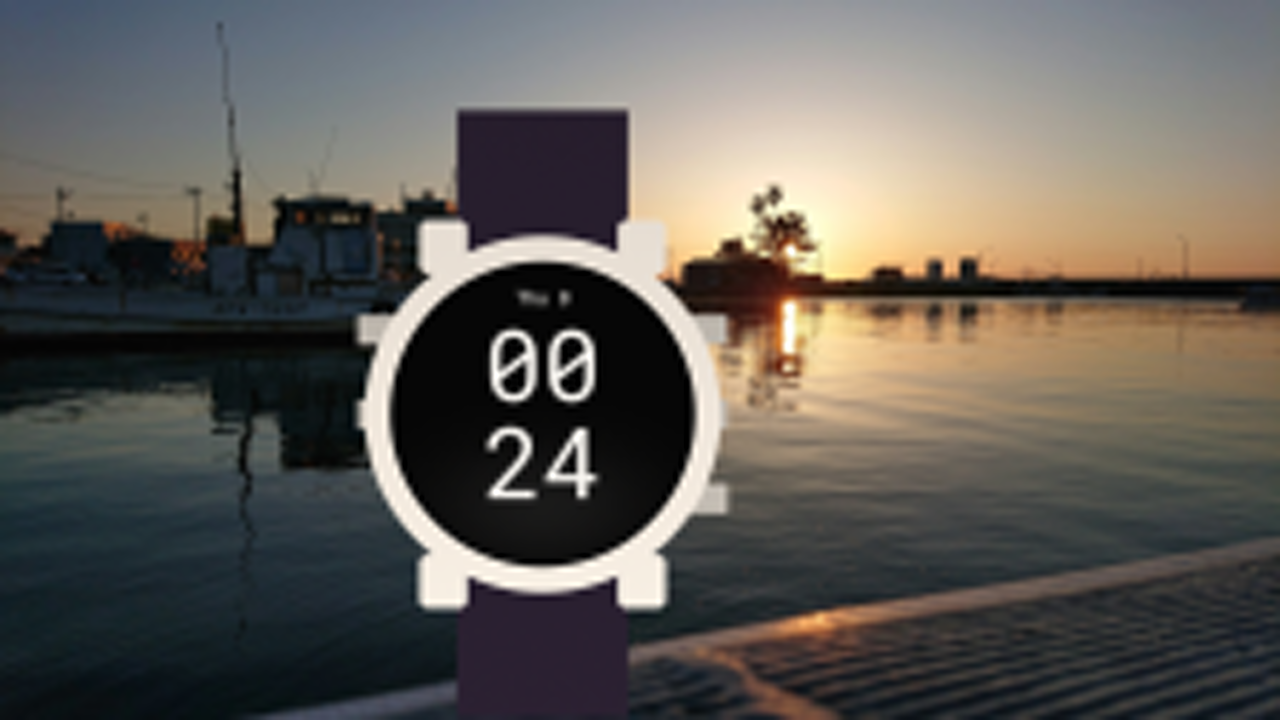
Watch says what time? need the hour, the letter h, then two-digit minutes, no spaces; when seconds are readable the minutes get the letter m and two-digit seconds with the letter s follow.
0h24
